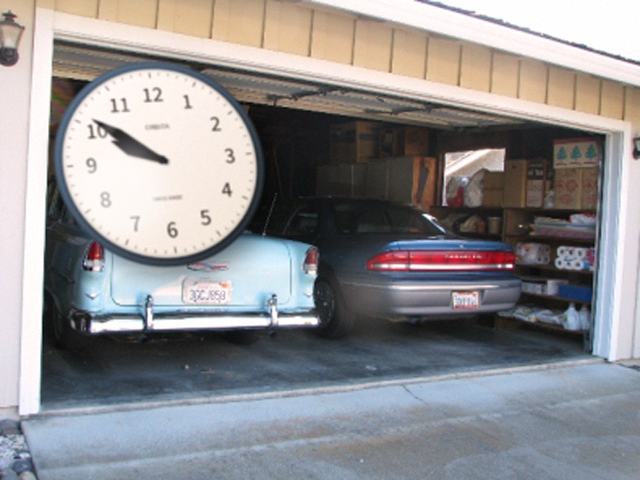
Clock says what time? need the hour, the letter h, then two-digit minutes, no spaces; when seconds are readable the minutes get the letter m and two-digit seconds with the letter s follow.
9h51
